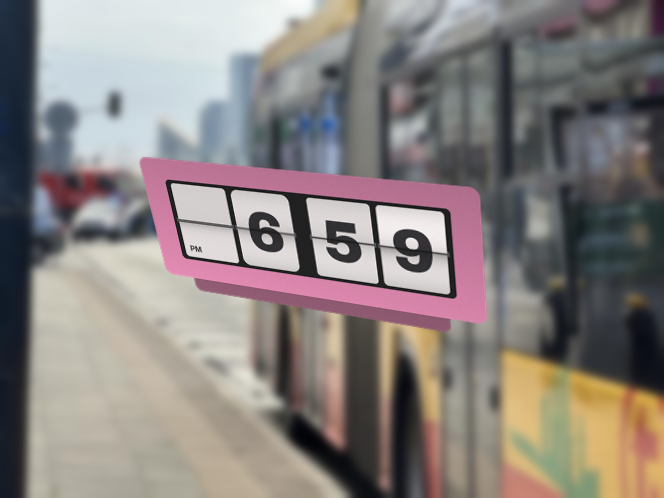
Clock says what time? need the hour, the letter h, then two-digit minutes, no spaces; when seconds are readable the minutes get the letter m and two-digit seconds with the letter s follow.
6h59
